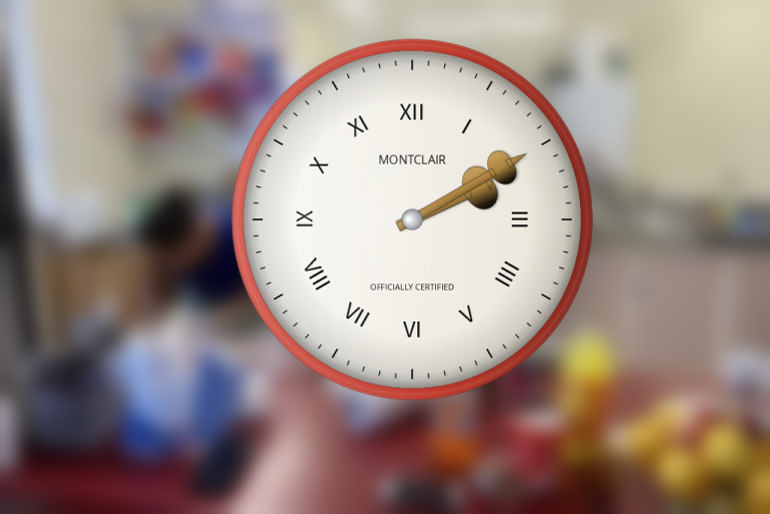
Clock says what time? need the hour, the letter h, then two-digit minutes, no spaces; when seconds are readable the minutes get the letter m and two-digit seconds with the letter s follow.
2h10
